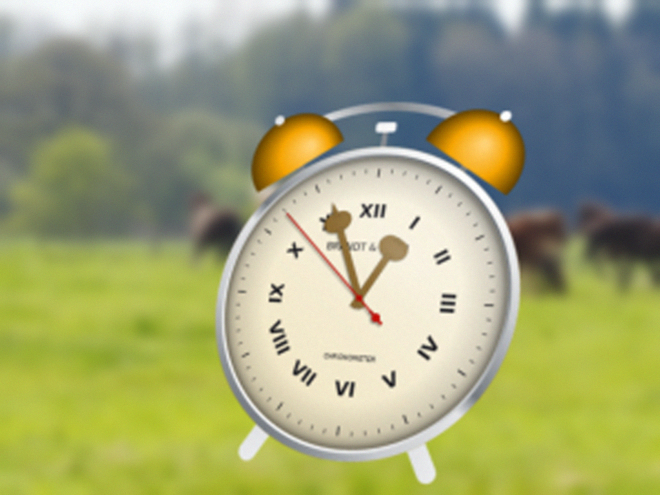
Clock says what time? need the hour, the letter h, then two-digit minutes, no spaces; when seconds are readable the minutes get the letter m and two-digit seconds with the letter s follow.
12h55m52s
